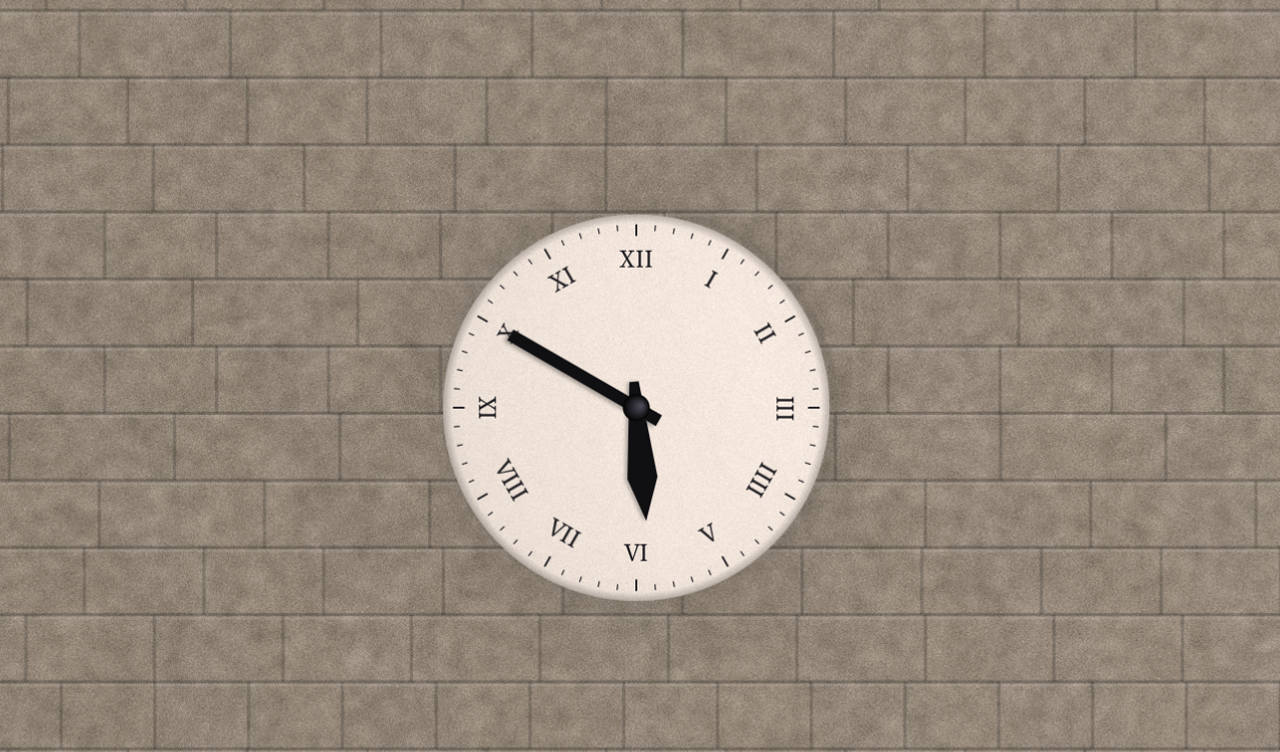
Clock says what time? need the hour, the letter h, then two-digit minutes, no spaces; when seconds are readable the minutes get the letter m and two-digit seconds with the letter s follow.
5h50
